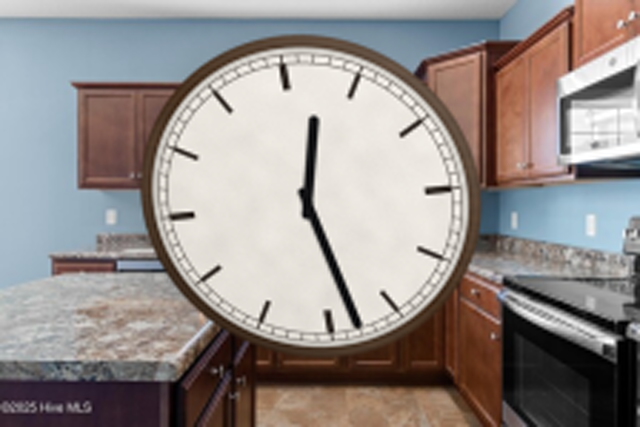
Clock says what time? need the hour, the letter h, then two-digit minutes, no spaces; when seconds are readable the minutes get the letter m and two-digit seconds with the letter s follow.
12h28
